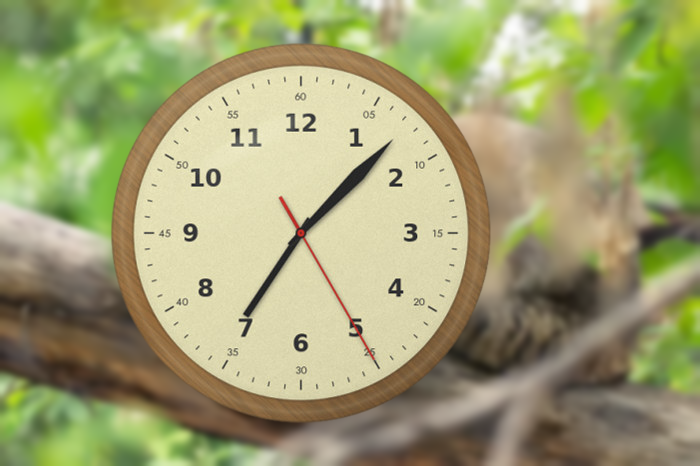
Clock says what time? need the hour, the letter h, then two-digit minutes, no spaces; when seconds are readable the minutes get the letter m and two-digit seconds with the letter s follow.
7h07m25s
